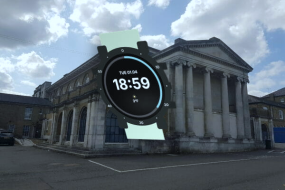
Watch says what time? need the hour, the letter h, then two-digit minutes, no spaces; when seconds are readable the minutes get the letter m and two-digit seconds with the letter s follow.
18h59
